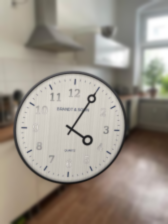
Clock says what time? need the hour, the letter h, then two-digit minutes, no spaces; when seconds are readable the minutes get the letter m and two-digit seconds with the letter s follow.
4h05
